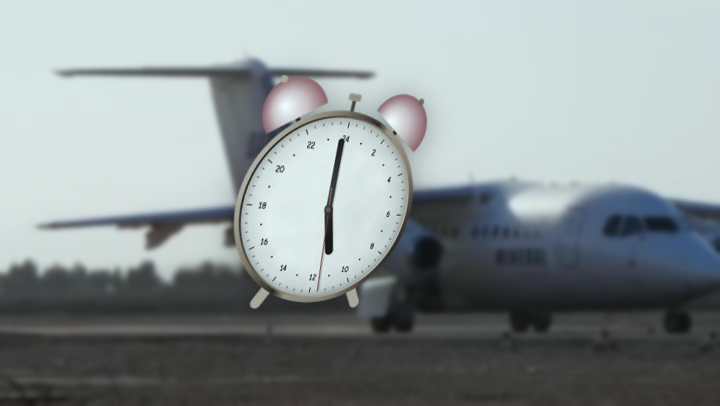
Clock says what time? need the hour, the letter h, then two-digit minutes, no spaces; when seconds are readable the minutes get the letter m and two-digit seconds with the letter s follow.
10h59m29s
